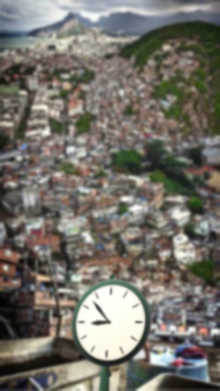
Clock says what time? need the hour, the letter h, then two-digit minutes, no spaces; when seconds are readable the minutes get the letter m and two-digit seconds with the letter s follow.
8h53
